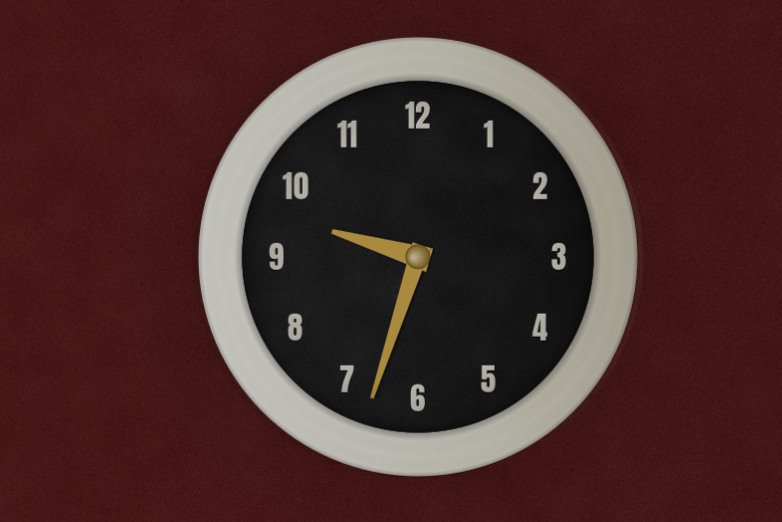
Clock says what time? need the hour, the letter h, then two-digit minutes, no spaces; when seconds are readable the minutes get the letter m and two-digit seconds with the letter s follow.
9h33
